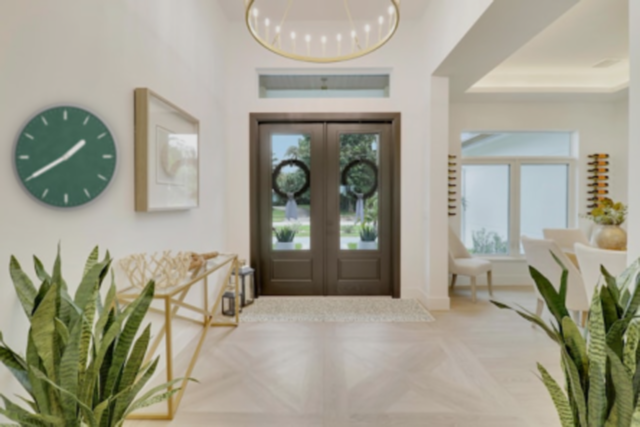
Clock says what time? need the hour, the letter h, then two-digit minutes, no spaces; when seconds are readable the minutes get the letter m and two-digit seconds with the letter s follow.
1h40
